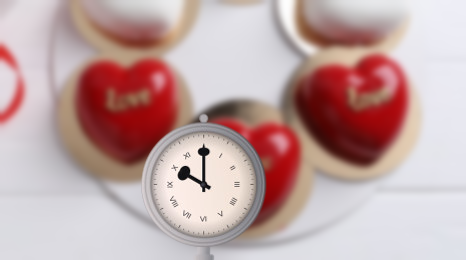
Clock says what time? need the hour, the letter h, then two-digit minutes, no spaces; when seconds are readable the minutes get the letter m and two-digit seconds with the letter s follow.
10h00
